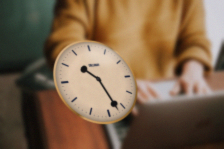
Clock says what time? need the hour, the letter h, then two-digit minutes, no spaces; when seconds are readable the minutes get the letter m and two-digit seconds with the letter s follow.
10h27
